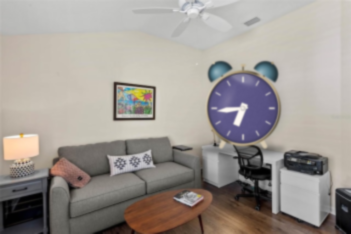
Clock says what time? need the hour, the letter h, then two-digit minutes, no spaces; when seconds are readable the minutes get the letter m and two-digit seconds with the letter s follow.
6h44
